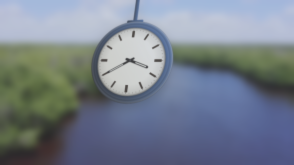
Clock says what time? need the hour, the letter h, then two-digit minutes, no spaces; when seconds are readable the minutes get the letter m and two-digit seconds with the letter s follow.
3h40
